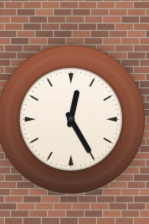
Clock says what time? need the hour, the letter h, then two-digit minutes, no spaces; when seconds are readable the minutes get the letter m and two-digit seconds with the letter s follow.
12h25
